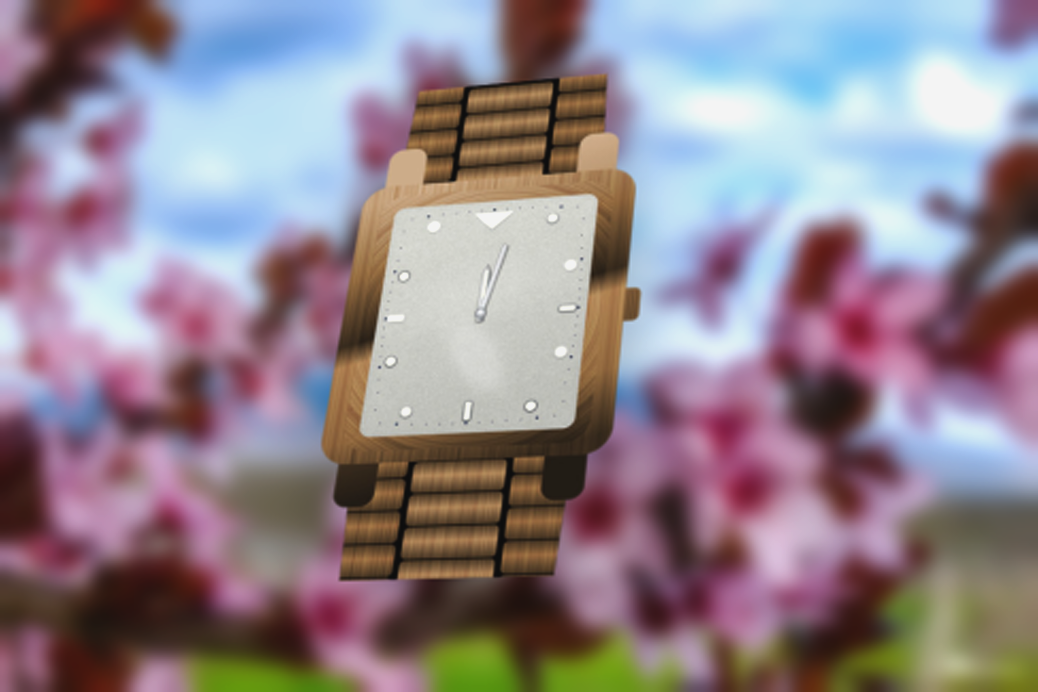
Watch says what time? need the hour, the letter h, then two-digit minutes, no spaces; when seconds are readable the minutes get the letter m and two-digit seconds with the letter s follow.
12h02
